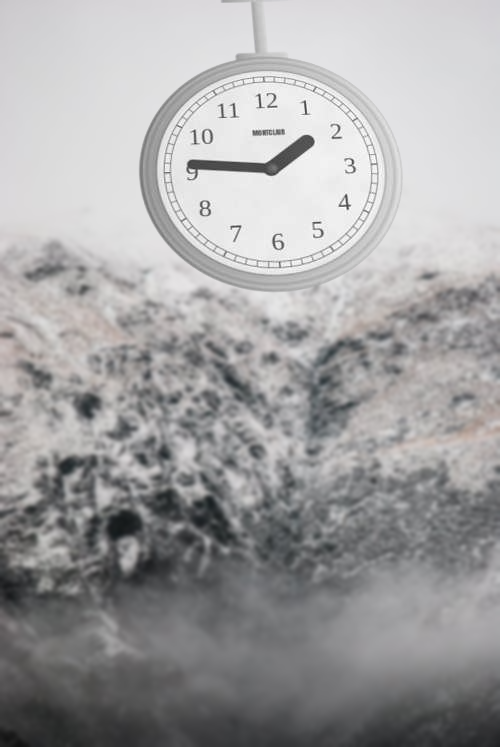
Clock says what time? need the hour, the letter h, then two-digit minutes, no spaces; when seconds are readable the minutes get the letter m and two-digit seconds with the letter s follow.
1h46
